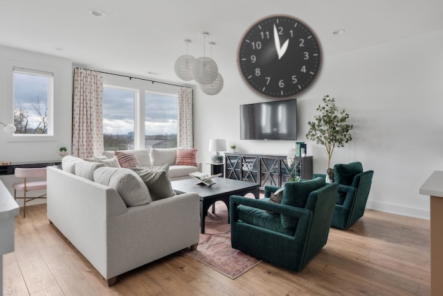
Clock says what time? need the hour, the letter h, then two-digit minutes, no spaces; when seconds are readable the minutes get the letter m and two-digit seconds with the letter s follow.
12h59
